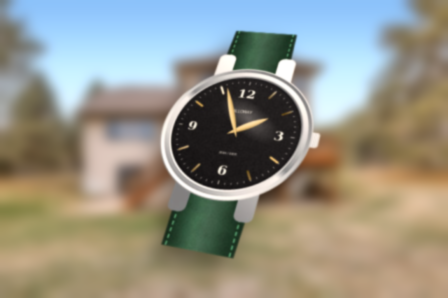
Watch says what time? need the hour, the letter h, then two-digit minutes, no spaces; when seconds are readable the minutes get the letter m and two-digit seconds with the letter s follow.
1h56
